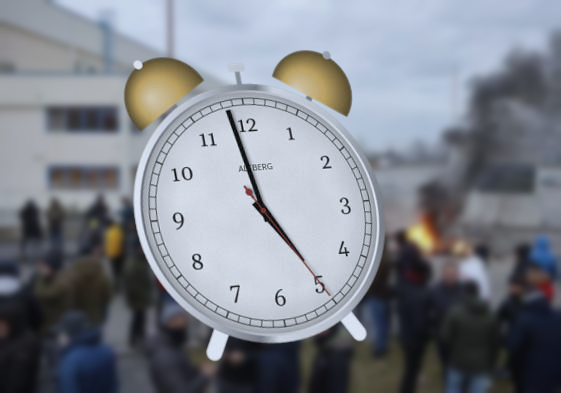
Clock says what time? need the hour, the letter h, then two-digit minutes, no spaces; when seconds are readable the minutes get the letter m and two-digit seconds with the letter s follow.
4h58m25s
